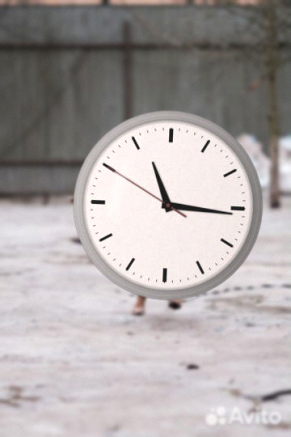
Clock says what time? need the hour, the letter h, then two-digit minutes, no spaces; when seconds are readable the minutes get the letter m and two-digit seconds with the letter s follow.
11h15m50s
